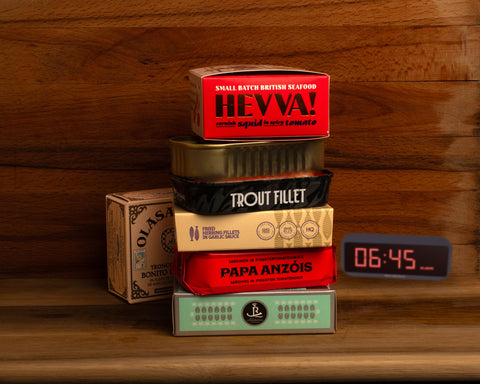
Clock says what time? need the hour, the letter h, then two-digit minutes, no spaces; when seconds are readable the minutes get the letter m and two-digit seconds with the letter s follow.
6h45
